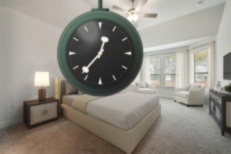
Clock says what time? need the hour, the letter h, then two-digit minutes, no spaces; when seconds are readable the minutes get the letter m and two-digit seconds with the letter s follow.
12h37
